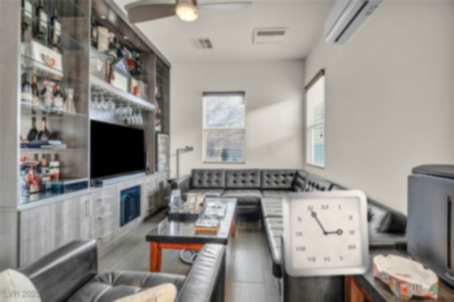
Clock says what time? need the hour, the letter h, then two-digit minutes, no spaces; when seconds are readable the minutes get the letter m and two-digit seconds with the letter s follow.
2h55
